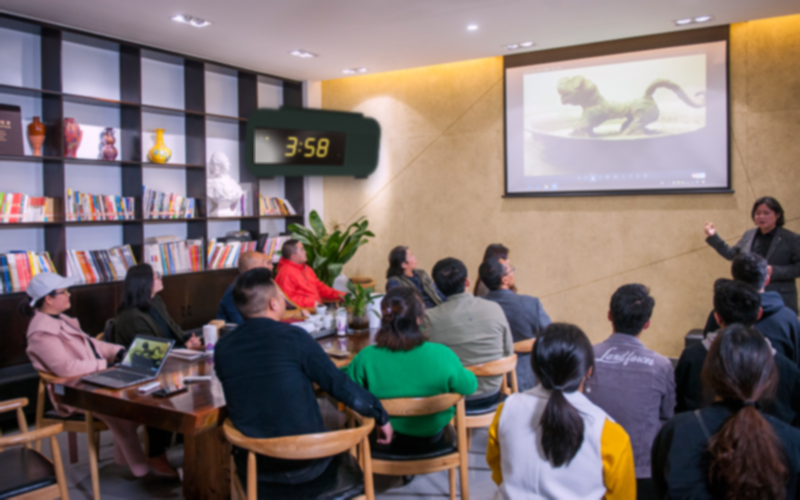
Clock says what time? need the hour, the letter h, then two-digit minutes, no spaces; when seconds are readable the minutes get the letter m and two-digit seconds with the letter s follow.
3h58
